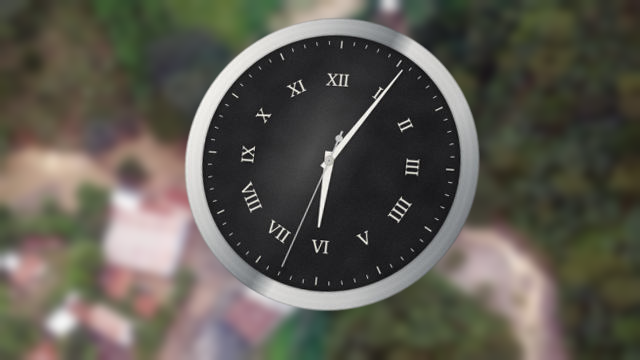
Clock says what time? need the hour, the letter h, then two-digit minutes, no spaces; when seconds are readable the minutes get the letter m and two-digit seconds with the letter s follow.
6h05m33s
